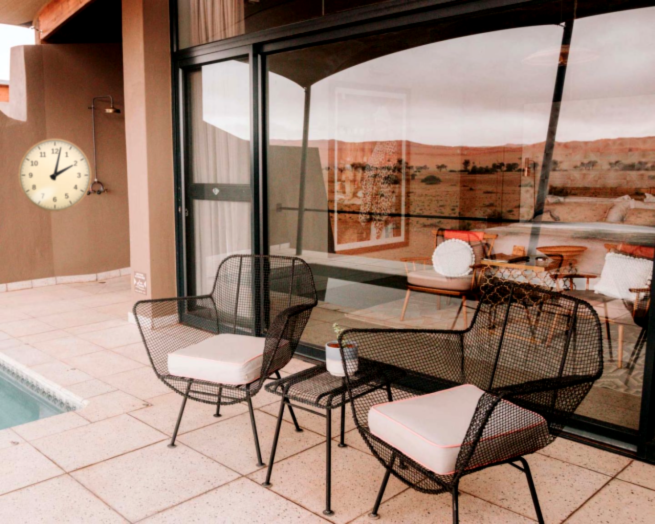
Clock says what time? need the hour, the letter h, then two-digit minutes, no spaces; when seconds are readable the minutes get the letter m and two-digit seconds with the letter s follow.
2h02
